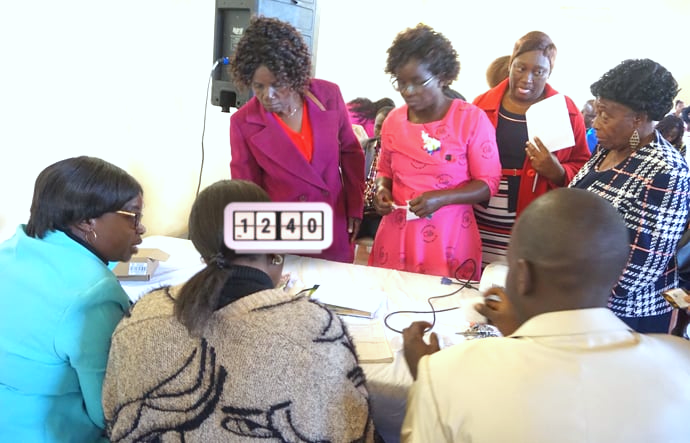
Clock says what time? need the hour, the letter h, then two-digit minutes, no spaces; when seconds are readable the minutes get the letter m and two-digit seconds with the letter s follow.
12h40
